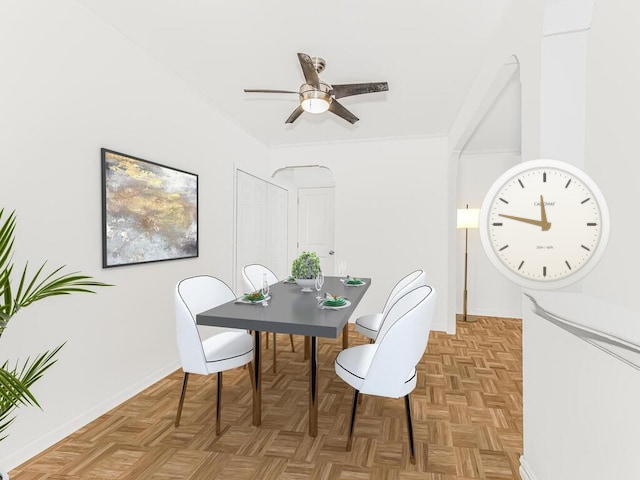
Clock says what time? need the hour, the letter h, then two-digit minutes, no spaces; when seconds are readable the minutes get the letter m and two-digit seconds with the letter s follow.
11h47
